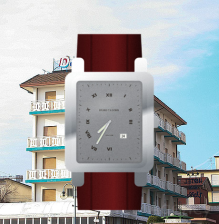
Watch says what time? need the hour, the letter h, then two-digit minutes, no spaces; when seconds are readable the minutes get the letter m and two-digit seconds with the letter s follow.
7h35
